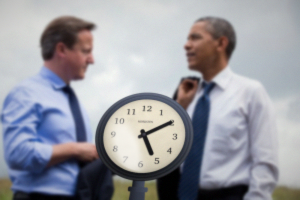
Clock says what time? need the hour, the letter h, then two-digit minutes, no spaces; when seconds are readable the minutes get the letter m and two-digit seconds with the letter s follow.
5h10
